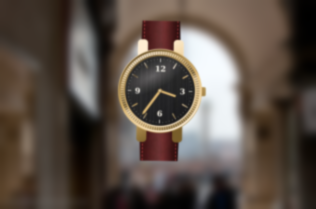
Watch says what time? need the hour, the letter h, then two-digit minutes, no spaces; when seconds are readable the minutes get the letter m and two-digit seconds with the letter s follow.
3h36
